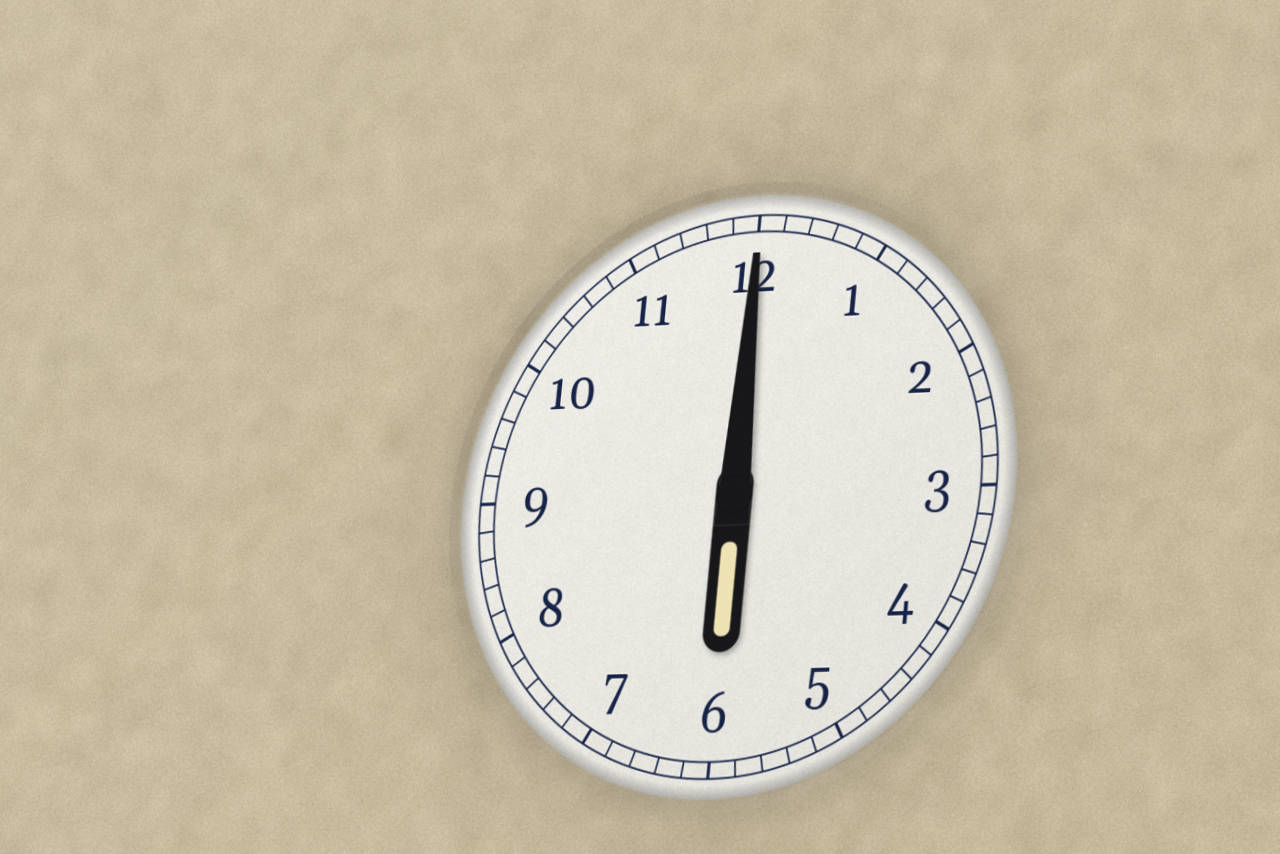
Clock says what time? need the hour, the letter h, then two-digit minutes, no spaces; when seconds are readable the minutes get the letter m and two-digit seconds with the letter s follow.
6h00
